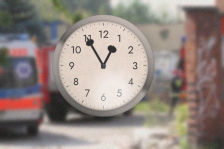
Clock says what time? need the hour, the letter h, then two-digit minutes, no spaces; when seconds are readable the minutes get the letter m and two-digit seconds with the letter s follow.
12h55
